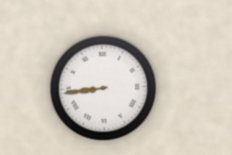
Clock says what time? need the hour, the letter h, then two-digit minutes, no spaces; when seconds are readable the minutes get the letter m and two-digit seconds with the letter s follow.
8h44
